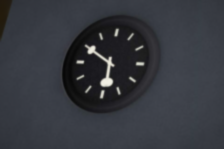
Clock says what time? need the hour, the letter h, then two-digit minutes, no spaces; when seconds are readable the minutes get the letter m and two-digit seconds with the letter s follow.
5h50
